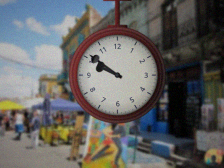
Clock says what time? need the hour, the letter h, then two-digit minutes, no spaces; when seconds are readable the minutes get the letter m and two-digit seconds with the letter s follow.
9h51
